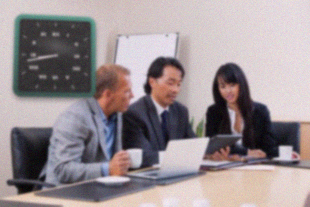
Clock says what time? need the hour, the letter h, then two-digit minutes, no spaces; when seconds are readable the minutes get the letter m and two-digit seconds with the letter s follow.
8h43
